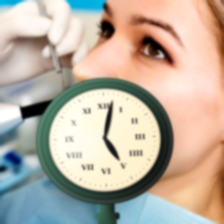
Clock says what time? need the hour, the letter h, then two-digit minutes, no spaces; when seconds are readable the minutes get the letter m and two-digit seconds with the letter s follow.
5h02
